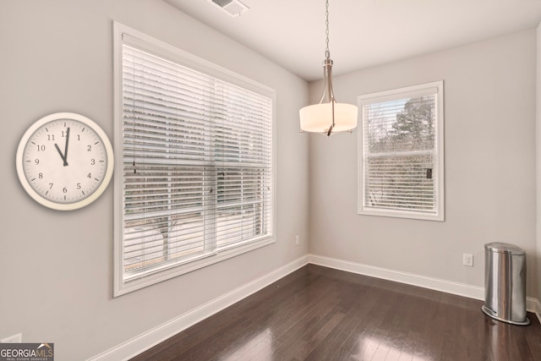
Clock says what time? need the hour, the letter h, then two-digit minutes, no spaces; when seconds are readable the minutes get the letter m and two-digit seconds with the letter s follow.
11h01
